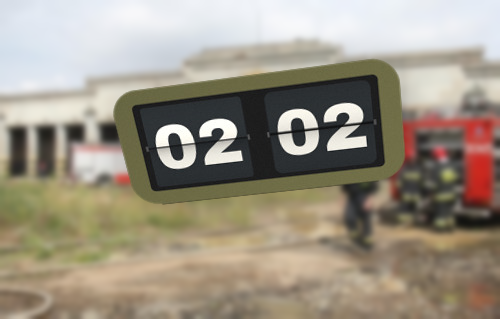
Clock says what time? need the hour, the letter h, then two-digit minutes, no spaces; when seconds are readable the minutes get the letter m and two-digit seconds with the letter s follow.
2h02
